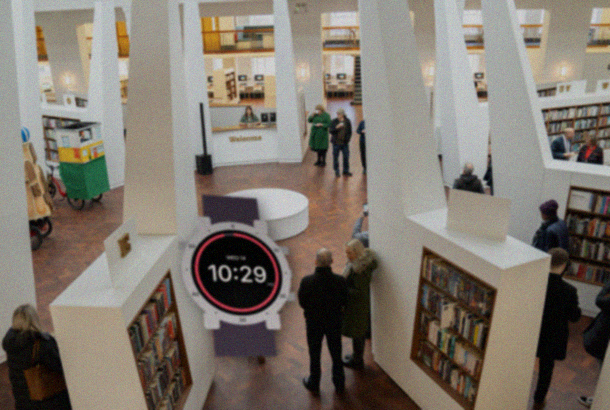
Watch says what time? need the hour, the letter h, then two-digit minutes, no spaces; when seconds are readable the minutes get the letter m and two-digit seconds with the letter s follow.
10h29
